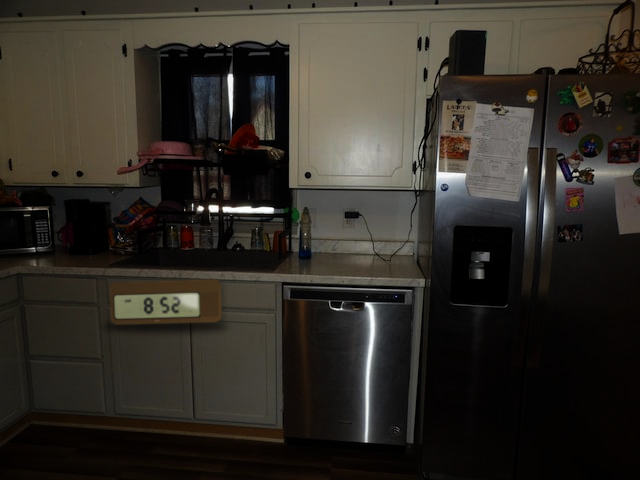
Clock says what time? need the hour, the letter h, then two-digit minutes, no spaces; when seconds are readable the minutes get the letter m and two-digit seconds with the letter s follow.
8h52
